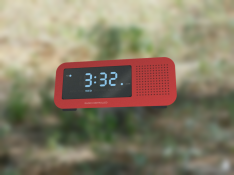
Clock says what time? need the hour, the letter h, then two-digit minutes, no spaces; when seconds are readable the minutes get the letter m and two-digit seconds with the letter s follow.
3h32
